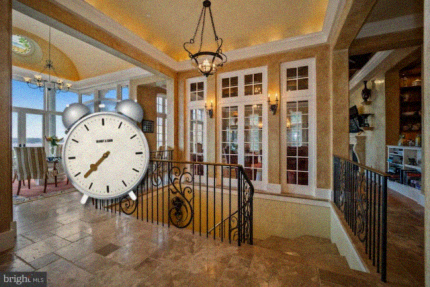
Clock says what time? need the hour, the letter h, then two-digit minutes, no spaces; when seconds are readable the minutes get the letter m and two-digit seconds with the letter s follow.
7h38
